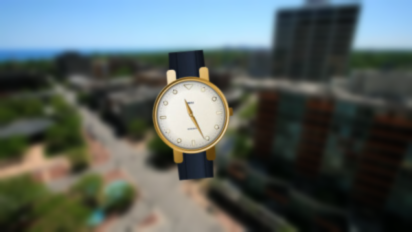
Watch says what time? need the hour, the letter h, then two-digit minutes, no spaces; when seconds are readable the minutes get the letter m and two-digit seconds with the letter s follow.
11h26
